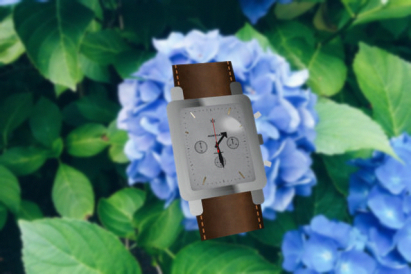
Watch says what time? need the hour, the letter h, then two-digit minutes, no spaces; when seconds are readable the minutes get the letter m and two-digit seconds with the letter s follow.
1h29
